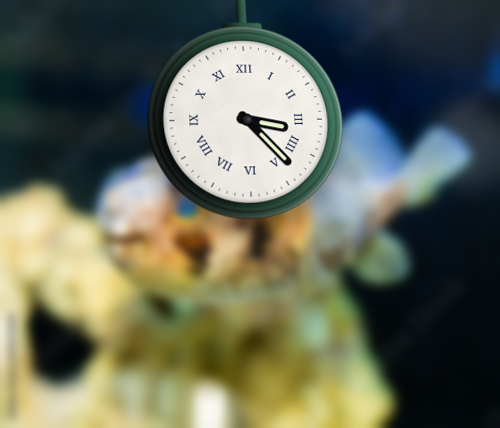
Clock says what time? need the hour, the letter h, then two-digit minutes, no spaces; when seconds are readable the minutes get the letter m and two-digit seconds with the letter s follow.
3h23
